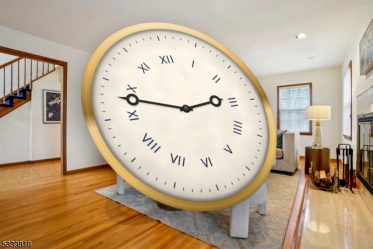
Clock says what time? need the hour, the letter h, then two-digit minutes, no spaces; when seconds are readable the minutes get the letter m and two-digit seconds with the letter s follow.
2h48
